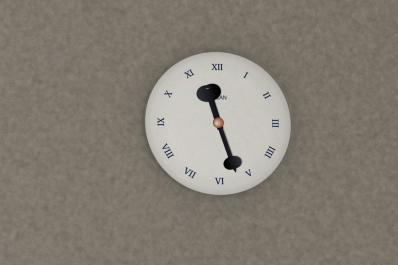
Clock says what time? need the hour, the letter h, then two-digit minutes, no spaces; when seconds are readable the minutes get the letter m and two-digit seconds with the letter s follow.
11h27
